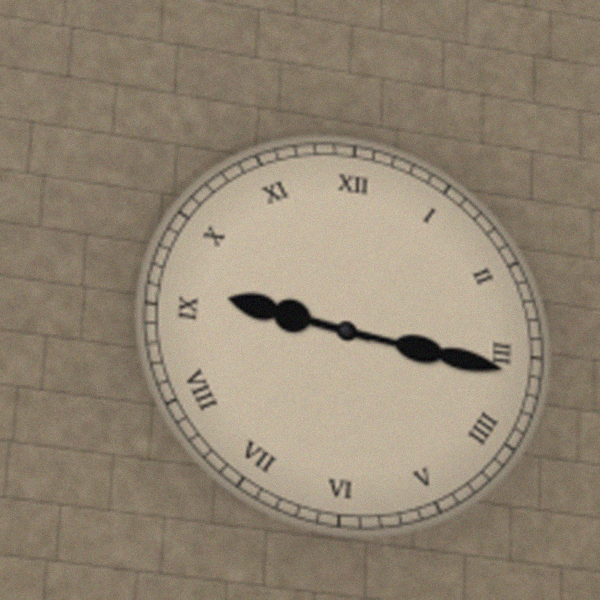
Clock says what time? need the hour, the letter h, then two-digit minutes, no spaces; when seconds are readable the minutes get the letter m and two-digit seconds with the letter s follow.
9h16
